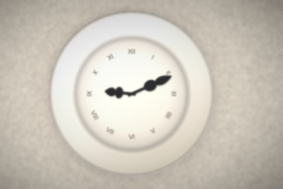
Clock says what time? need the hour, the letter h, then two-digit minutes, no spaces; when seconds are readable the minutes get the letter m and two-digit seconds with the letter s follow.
9h11
